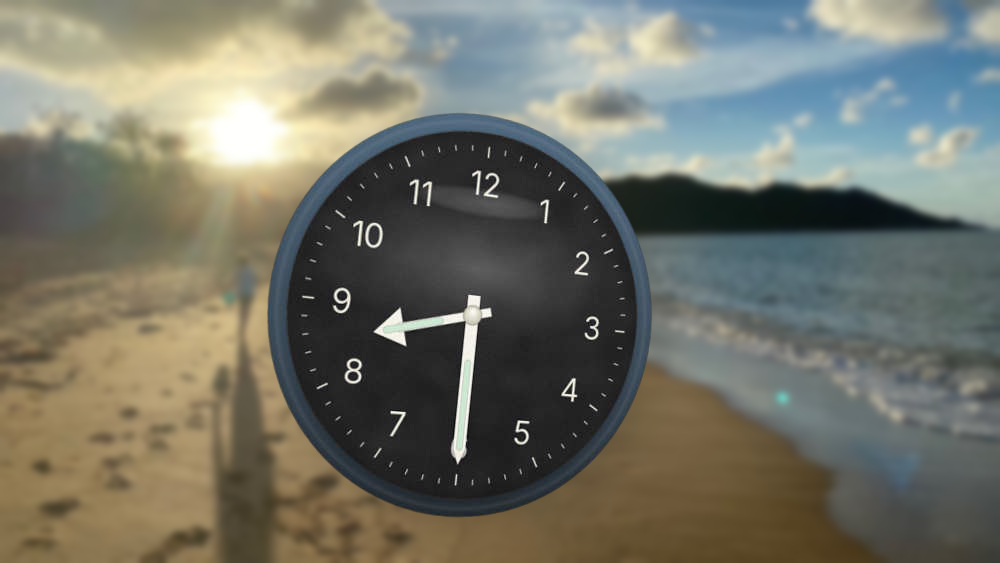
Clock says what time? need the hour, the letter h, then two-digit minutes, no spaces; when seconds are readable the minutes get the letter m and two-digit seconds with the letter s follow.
8h30
